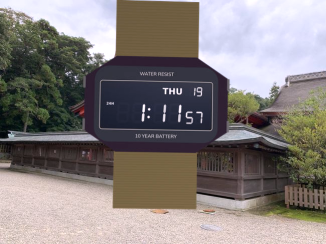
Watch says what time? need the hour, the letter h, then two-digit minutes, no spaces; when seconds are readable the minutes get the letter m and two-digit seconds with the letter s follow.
1h11m57s
